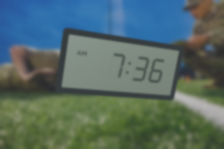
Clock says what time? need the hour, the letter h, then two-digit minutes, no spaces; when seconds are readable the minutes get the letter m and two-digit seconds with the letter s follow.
7h36
